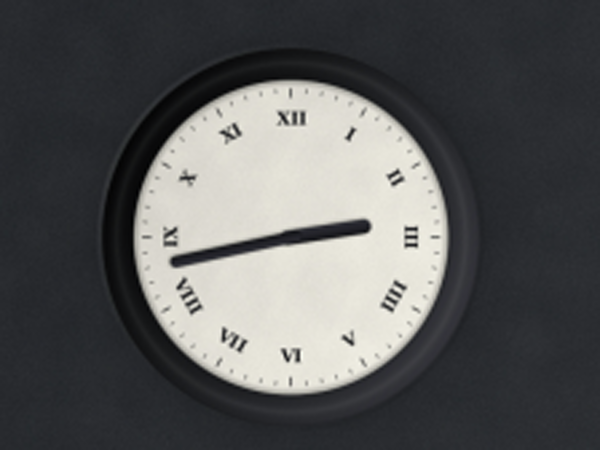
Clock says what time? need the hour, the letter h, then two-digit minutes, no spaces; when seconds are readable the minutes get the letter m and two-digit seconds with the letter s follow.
2h43
